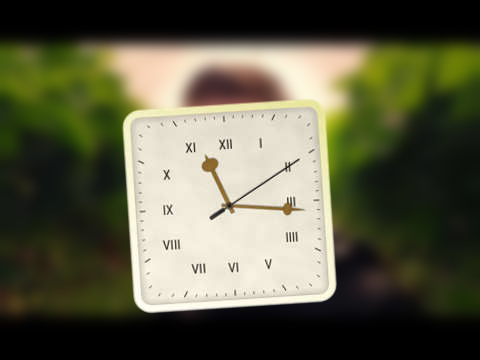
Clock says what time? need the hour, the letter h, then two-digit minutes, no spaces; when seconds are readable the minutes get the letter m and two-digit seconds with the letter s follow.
11h16m10s
